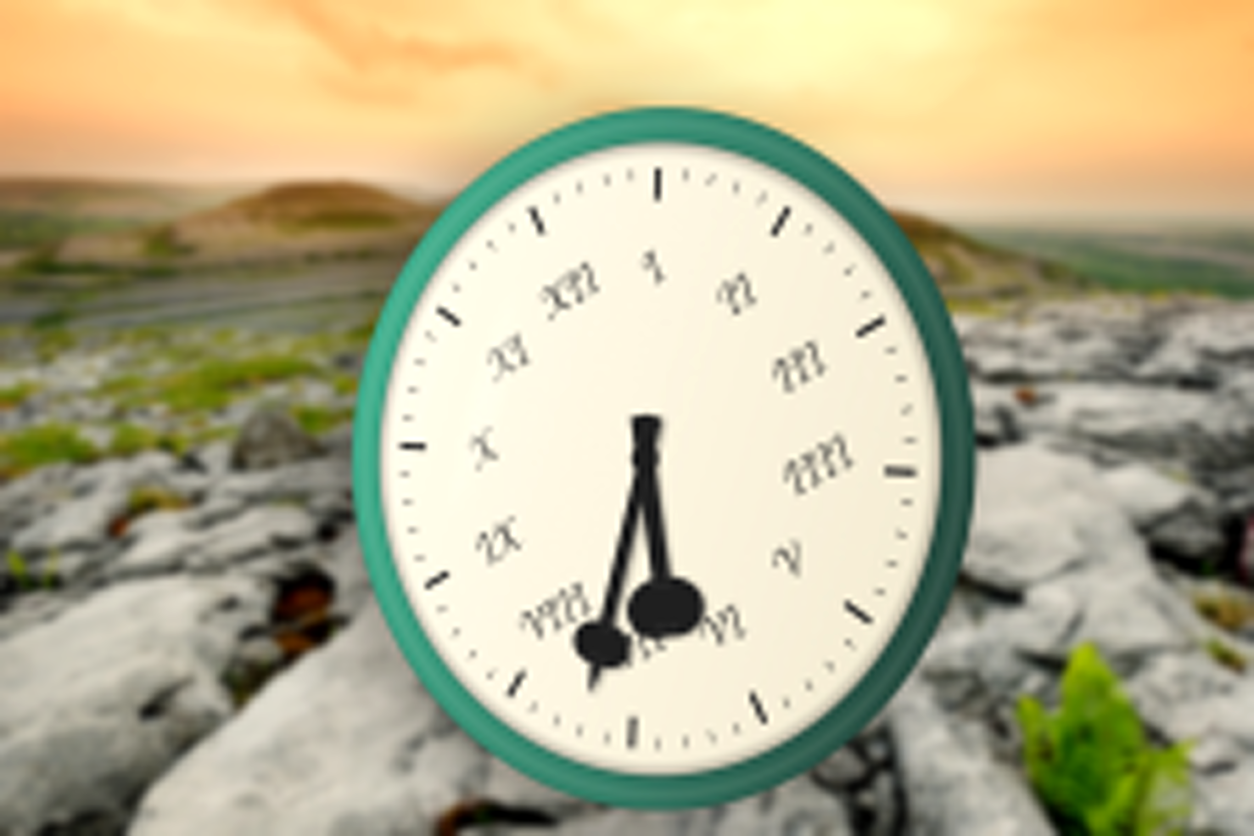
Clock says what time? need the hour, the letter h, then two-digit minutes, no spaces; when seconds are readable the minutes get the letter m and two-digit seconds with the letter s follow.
6h37
